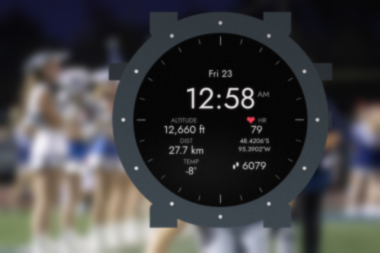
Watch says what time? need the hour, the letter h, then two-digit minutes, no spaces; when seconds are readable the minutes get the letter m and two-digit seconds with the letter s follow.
12h58
